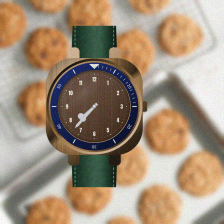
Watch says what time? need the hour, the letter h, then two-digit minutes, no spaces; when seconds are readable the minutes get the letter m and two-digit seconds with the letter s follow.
7h37
